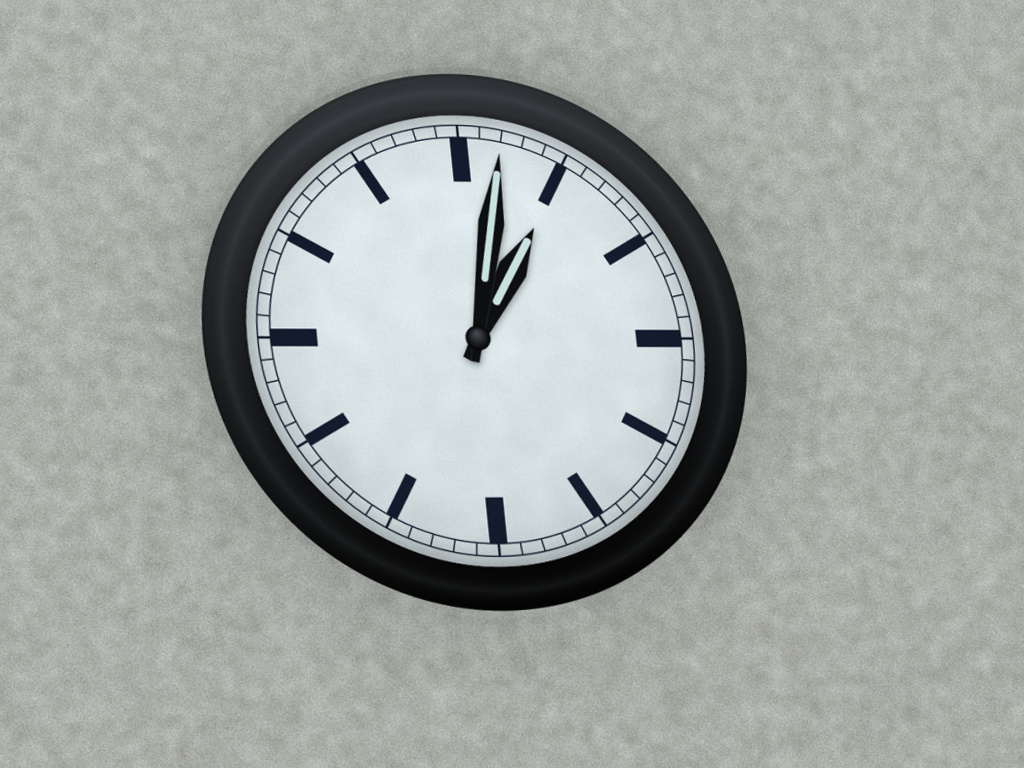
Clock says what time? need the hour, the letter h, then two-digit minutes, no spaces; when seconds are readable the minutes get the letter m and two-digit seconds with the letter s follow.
1h02
